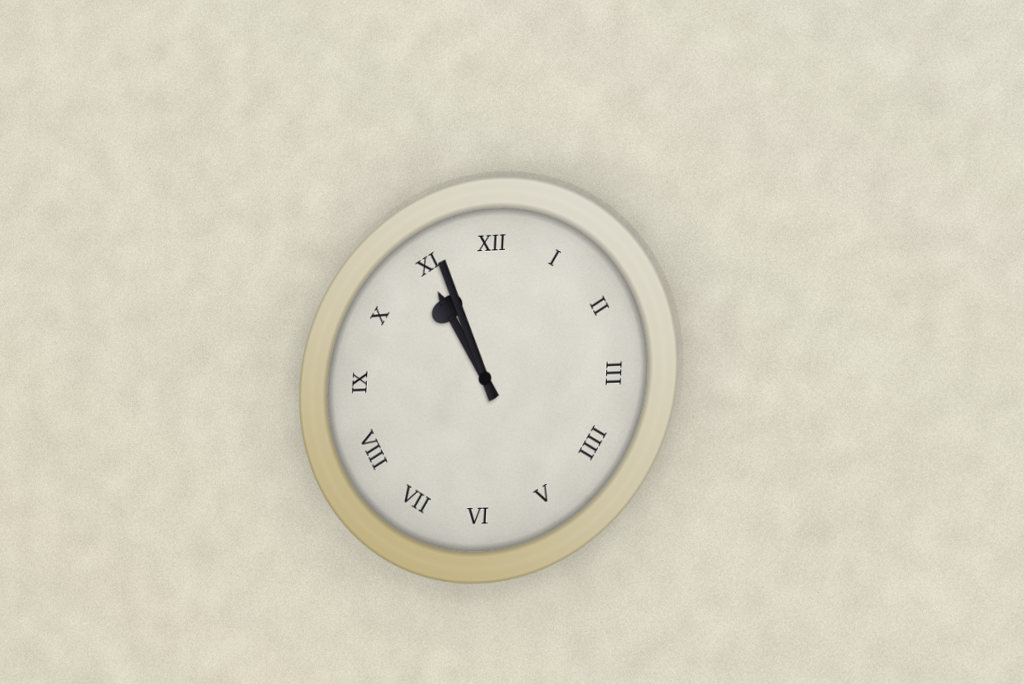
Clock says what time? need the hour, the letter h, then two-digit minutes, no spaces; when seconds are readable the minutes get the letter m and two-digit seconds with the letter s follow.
10h56
